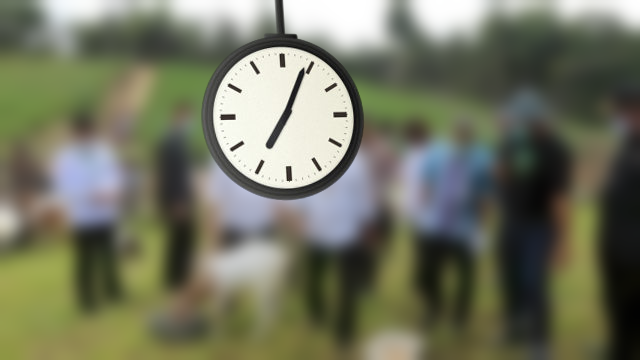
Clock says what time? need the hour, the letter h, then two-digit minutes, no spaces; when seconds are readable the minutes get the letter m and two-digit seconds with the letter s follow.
7h04
